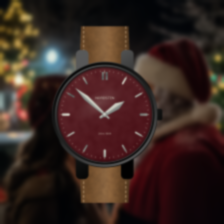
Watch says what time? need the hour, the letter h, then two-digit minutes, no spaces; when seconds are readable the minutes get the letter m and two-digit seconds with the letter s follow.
1h52
